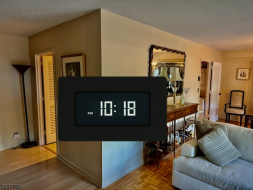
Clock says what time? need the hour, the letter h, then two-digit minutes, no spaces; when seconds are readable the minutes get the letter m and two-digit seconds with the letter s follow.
10h18
